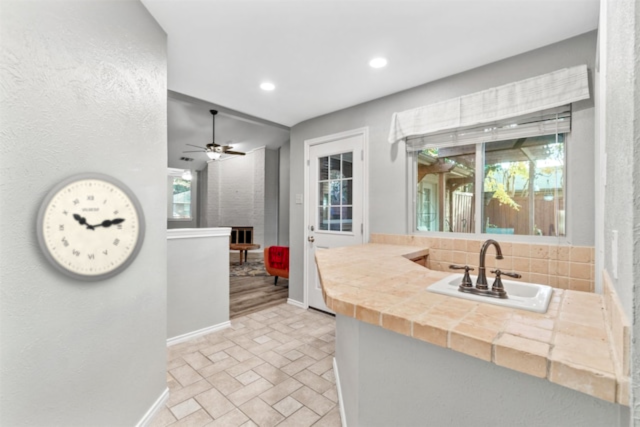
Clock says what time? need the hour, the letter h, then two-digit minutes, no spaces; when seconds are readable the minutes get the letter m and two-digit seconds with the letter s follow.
10h13
